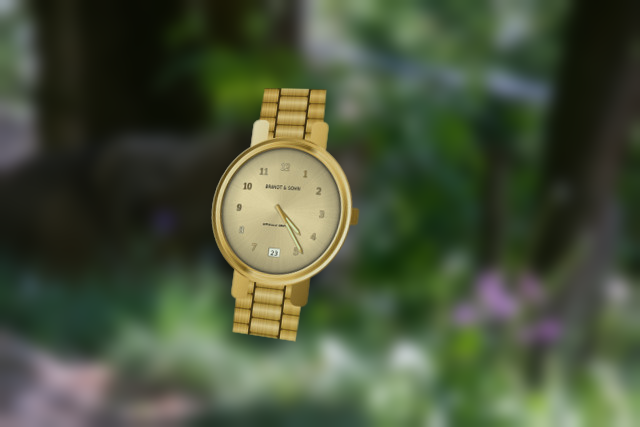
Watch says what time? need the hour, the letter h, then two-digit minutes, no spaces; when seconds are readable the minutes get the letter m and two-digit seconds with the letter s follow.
4h24
